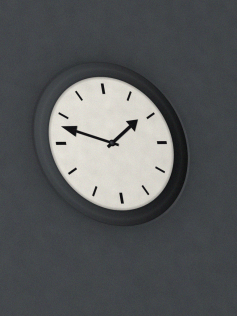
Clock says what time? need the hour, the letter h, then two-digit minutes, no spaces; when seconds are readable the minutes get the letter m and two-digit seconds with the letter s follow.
1h48
